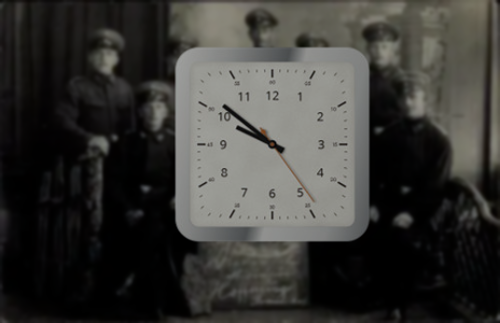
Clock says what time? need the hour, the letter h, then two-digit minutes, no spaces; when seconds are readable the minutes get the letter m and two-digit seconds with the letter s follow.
9h51m24s
